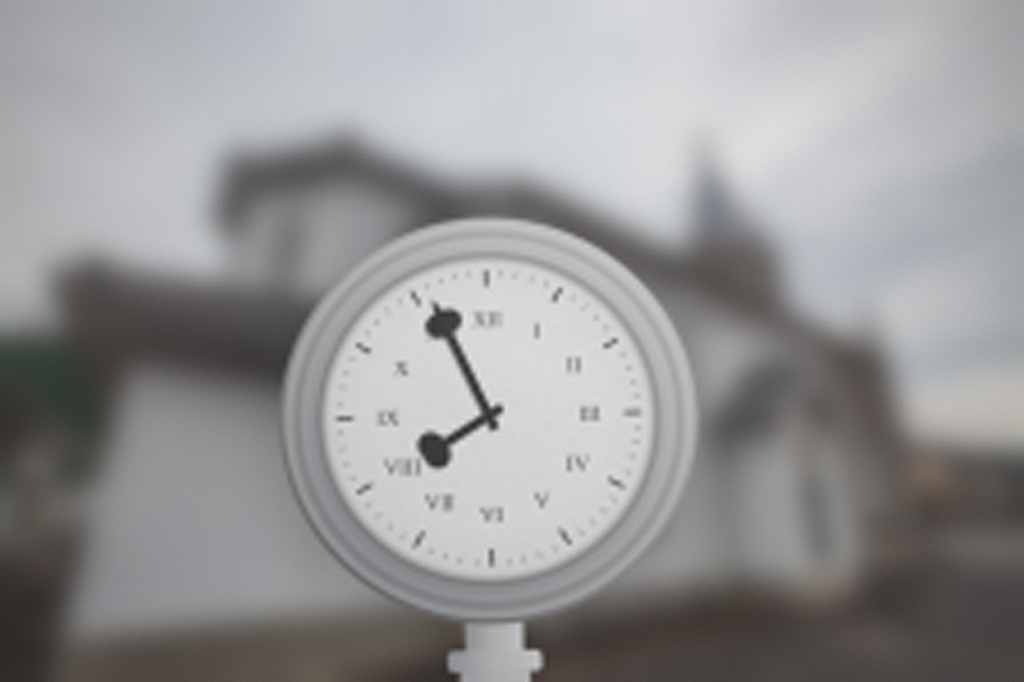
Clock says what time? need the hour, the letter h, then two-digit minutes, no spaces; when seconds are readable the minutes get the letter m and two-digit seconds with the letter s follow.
7h56
